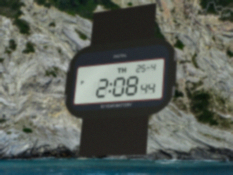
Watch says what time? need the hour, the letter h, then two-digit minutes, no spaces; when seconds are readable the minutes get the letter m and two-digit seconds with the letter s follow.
2h08
